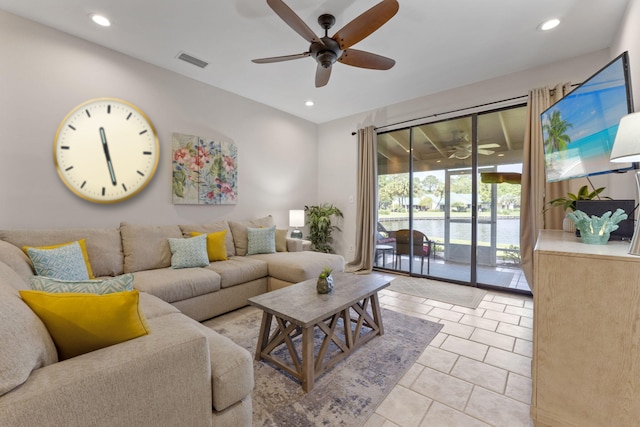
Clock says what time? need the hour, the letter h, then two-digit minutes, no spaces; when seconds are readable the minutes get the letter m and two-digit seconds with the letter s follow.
11h27
